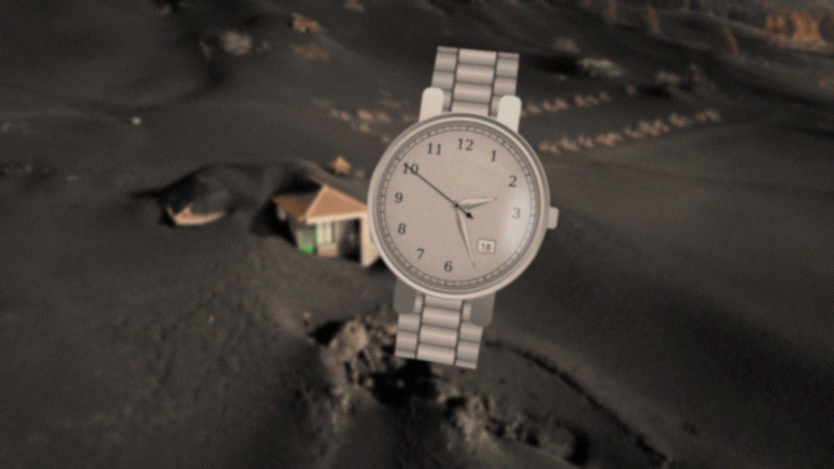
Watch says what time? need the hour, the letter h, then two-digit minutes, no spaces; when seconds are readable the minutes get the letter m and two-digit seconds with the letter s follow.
2h25m50s
